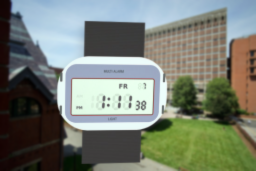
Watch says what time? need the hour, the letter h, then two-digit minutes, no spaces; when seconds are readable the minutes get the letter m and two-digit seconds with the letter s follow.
1h11m38s
